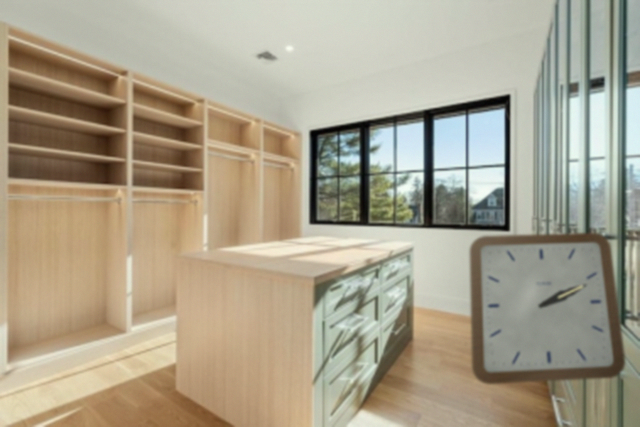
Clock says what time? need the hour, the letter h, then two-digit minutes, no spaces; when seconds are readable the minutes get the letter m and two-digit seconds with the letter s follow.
2h11
